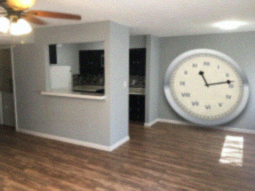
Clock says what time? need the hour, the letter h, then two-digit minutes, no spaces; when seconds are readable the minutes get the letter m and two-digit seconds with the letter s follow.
11h13
